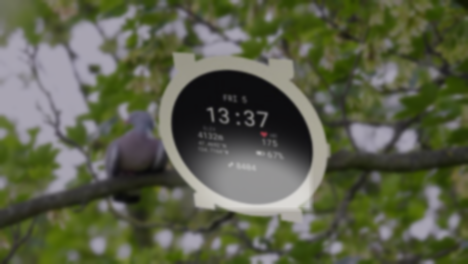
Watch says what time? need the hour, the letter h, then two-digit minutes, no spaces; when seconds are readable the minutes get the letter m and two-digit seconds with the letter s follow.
13h37
